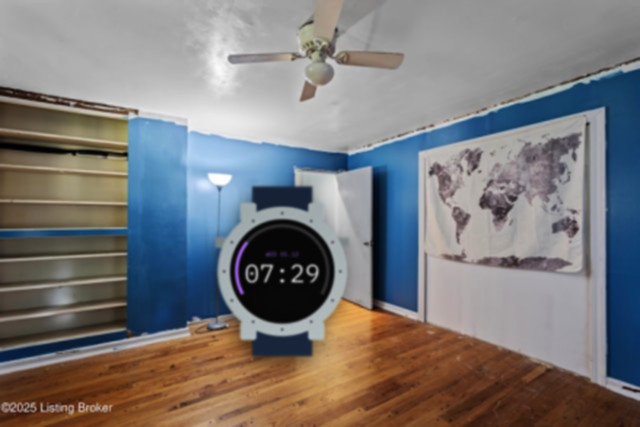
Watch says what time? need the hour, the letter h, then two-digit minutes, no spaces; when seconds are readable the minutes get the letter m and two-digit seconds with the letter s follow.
7h29
